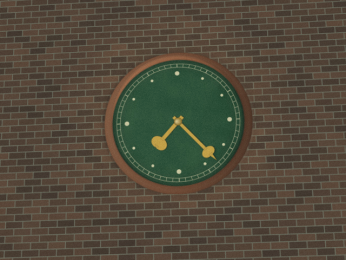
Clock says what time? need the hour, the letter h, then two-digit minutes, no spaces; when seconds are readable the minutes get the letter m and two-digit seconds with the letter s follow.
7h23
